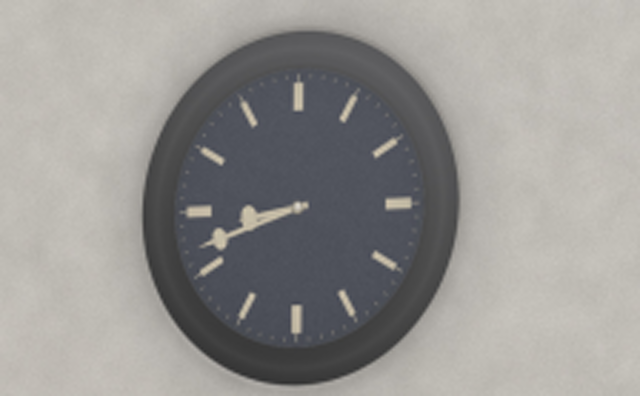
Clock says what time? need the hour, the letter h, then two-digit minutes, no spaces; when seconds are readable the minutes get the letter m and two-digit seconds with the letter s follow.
8h42
